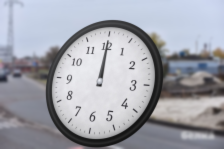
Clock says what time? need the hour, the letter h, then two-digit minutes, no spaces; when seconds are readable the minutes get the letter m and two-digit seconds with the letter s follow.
12h00
